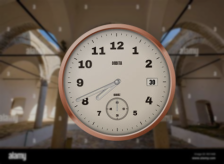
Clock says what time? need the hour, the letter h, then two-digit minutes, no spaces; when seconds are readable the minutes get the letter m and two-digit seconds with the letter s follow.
7h41
